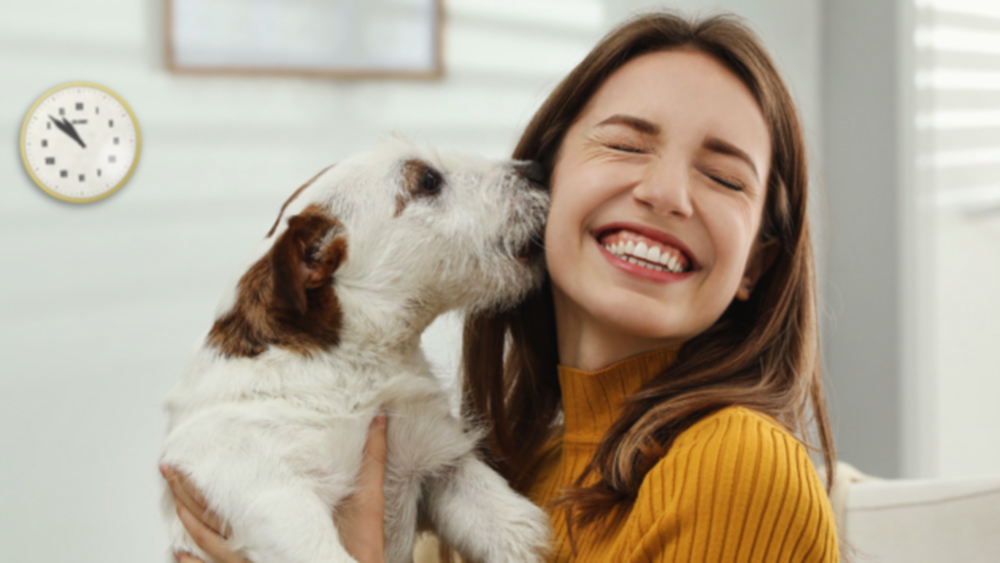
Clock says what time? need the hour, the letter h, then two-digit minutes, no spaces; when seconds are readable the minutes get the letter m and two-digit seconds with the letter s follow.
10h52
